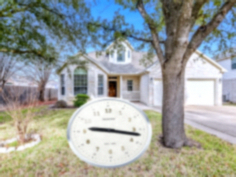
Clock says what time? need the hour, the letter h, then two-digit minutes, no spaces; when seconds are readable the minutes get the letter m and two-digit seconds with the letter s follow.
9h17
